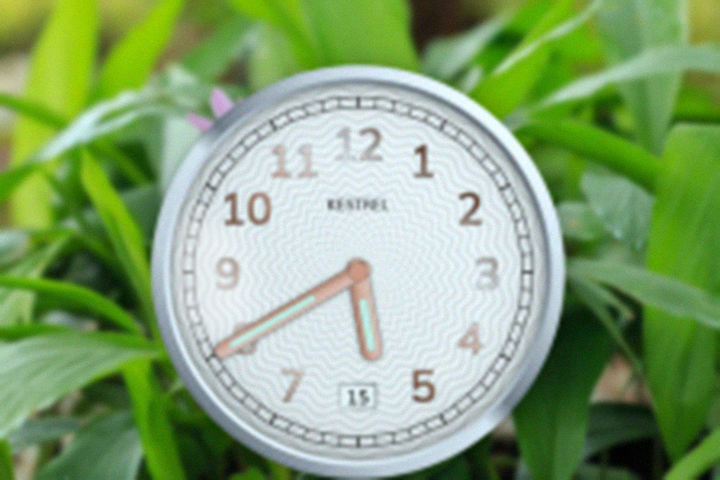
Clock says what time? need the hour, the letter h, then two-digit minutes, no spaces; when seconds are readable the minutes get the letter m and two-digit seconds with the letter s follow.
5h40
